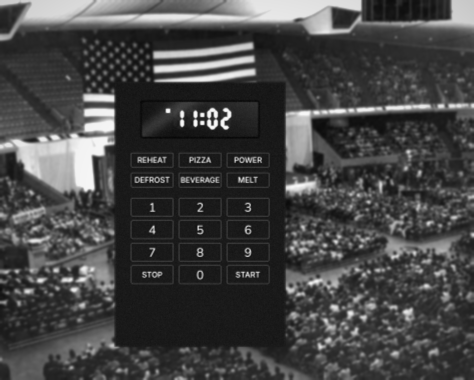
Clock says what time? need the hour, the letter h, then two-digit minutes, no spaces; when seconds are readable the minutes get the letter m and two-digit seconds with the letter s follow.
11h02
